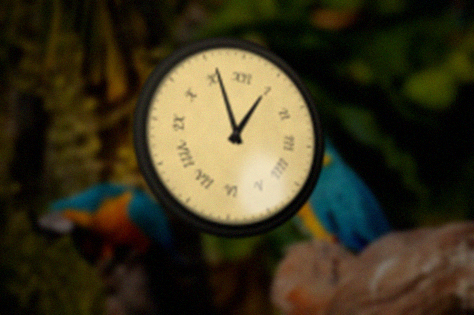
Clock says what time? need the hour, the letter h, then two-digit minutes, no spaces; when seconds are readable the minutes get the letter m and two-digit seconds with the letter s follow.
12h56
